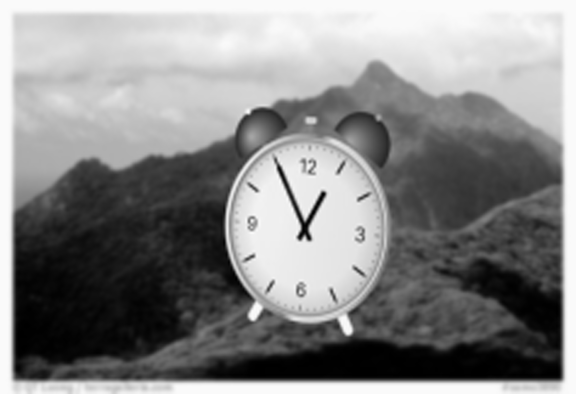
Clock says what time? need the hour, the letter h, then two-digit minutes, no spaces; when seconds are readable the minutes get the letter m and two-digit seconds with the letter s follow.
12h55
